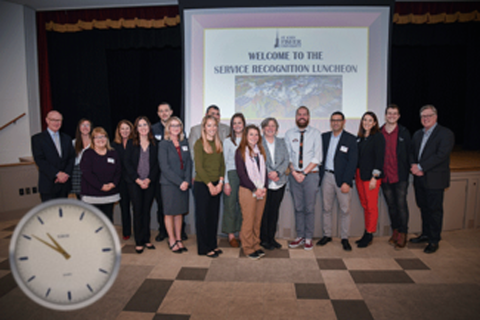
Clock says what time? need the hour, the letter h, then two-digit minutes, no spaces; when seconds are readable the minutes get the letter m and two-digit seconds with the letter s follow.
10h51
